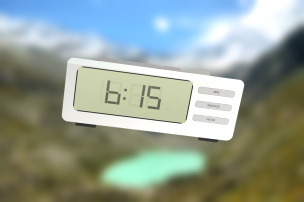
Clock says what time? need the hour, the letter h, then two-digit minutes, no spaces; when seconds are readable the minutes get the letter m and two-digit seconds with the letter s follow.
6h15
